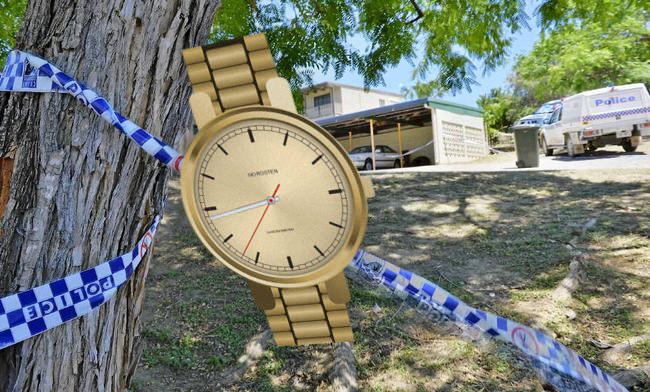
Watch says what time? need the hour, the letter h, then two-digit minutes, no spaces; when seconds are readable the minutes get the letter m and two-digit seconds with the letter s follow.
8h43m37s
